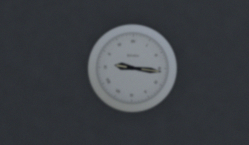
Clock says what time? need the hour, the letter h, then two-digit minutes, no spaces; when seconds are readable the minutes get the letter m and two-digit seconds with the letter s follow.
9h16
